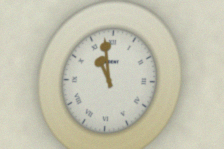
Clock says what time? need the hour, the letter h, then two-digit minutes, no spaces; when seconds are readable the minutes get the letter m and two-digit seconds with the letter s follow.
10h58
